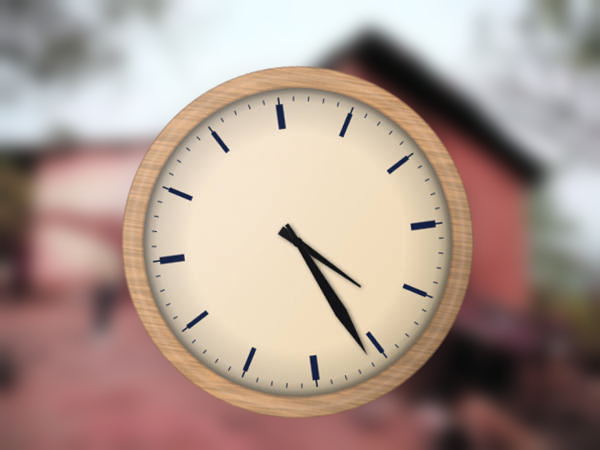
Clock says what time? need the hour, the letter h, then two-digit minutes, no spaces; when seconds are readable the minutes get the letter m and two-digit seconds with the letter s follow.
4h26
